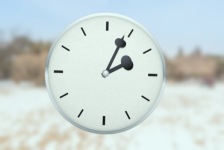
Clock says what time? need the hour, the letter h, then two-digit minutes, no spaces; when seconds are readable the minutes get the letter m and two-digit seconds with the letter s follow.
2h04
